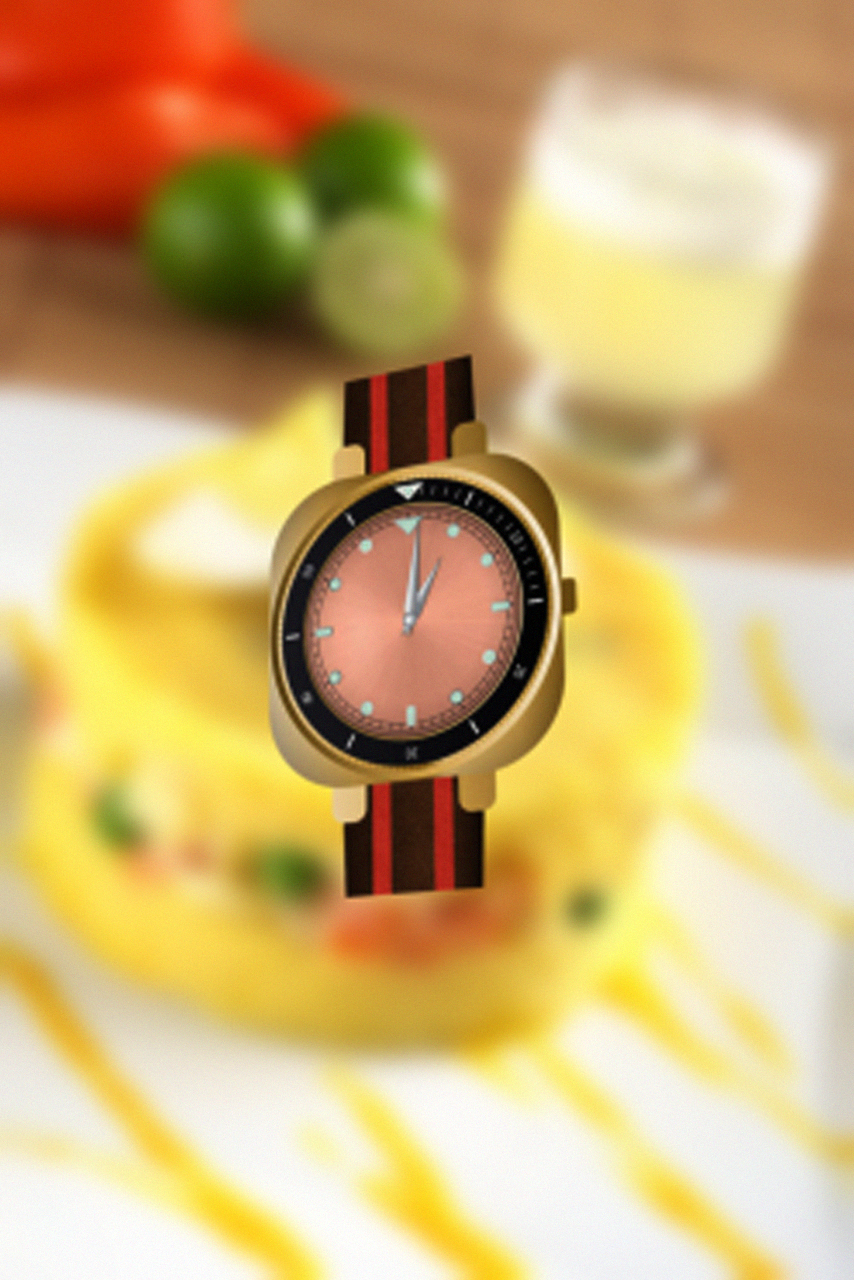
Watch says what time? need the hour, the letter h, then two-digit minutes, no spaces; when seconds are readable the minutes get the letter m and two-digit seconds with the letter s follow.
1h01
